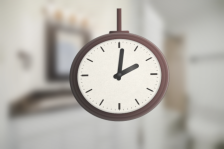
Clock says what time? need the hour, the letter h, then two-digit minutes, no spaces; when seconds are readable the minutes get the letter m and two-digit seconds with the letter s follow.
2h01
